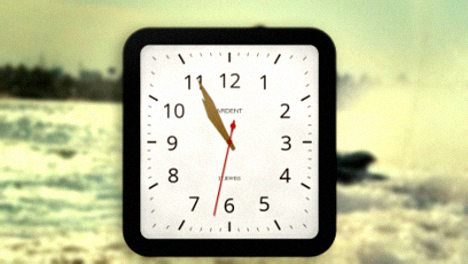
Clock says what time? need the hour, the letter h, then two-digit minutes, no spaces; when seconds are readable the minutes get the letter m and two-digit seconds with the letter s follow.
10h55m32s
